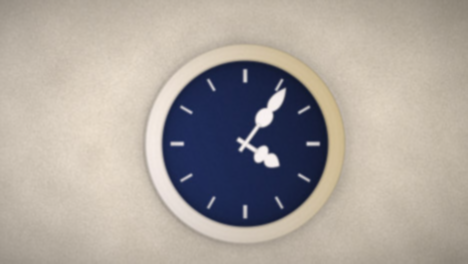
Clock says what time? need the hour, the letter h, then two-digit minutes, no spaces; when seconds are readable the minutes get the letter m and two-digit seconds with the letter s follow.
4h06
